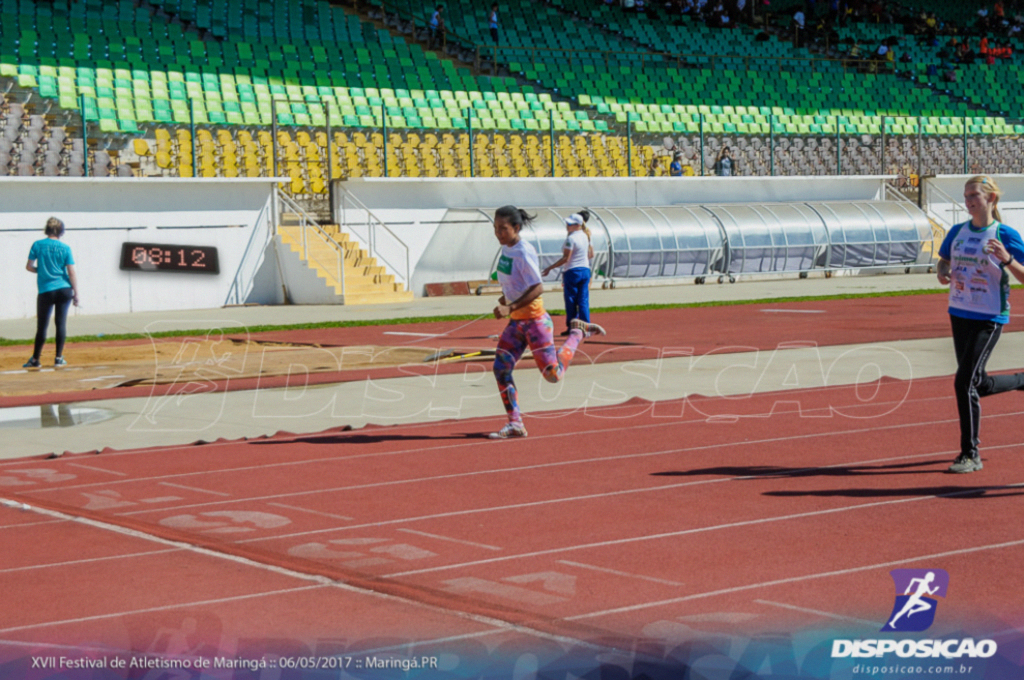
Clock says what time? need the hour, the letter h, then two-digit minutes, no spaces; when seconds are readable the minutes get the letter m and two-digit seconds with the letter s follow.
8h12
